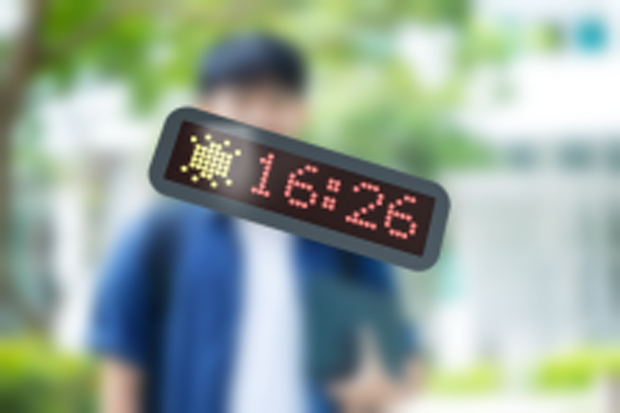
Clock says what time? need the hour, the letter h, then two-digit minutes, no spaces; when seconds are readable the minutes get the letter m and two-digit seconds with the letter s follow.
16h26
